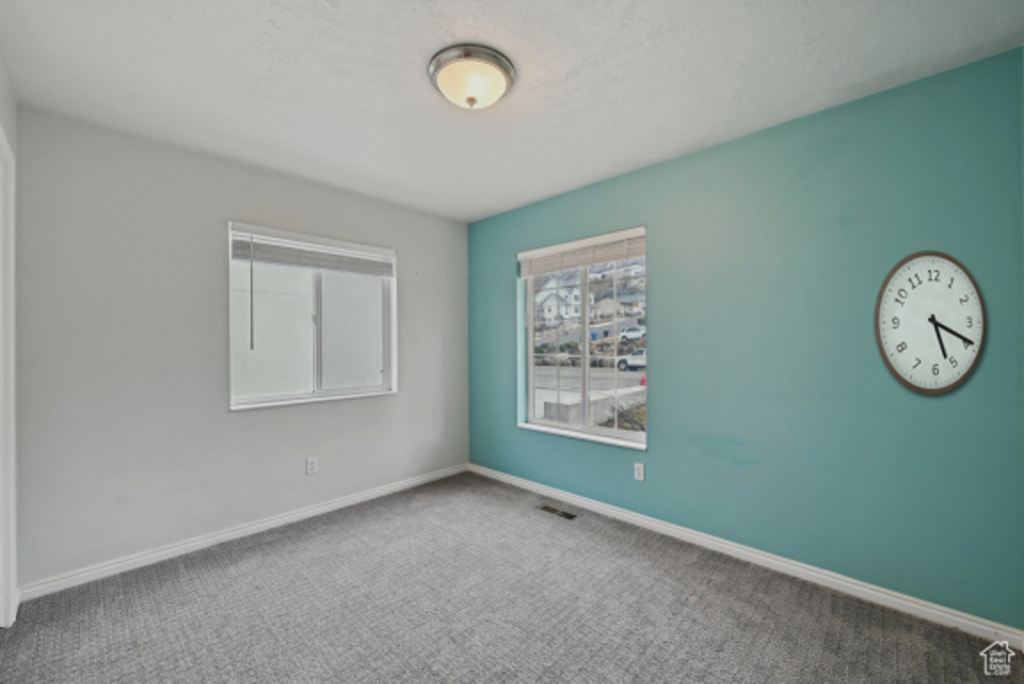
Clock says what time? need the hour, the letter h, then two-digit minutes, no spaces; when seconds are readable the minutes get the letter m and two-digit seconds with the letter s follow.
5h19
